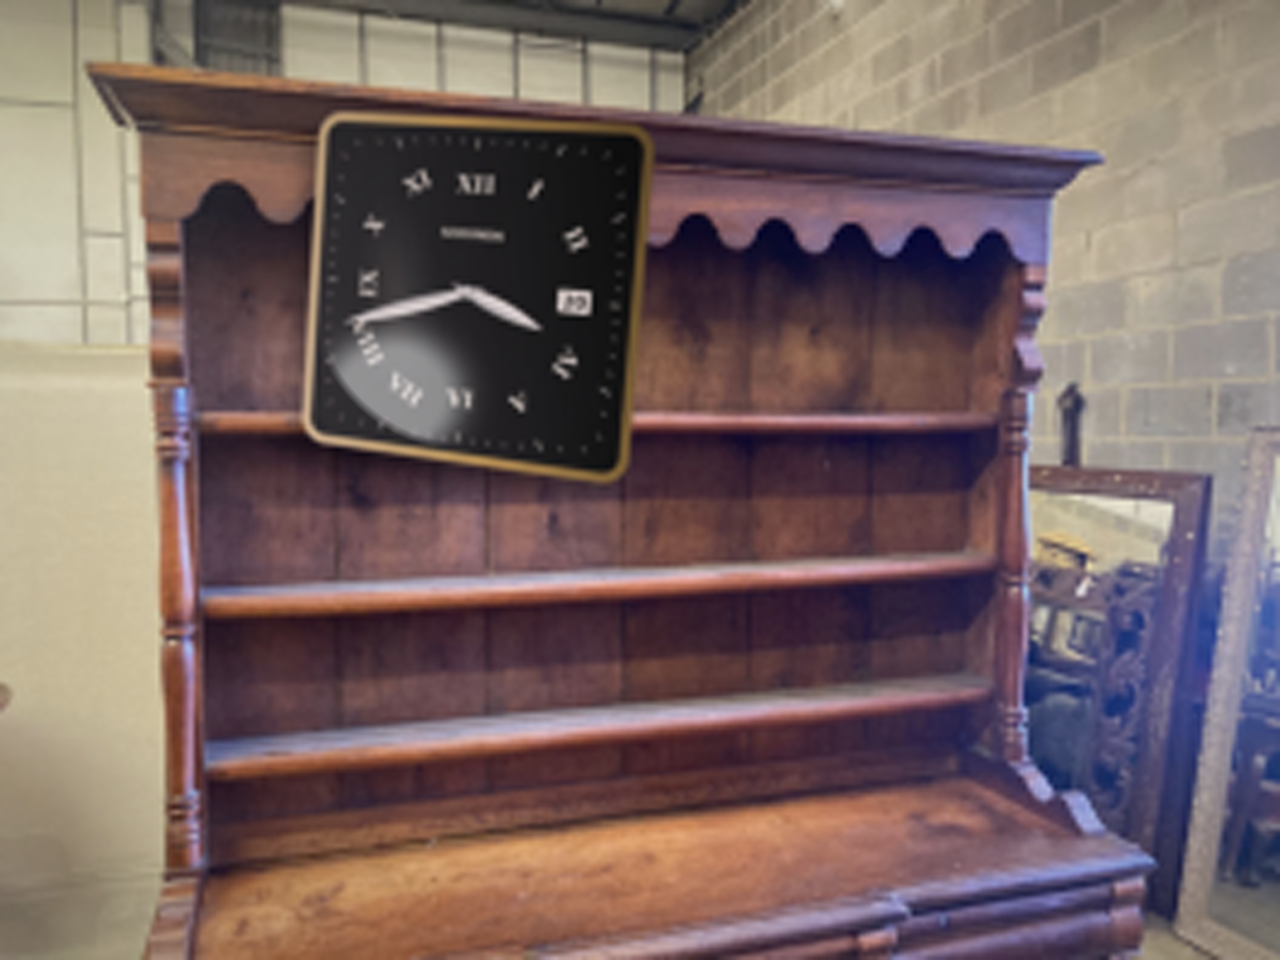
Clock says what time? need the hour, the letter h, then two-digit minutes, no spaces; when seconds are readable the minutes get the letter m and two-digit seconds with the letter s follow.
3h42
